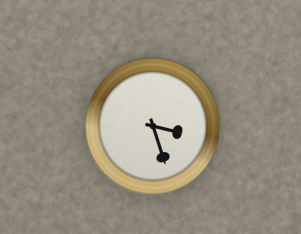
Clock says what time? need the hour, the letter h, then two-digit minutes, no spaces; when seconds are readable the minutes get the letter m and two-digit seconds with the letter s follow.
3h27
